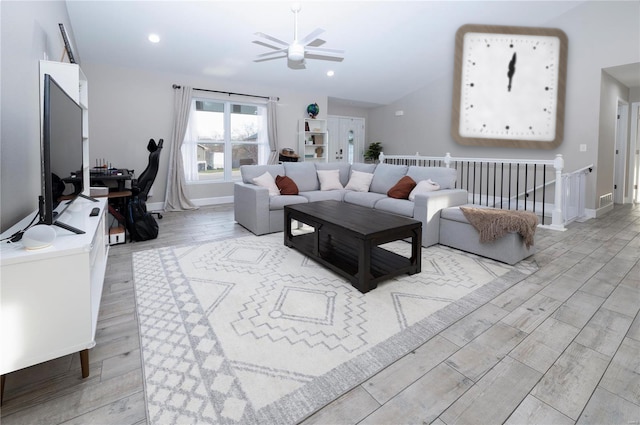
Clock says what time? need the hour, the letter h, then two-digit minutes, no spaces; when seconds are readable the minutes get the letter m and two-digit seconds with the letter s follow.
12h01
